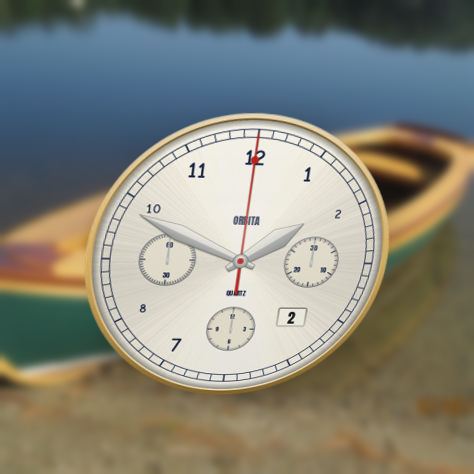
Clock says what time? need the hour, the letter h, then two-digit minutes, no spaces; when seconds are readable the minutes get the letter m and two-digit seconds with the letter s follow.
1h49
